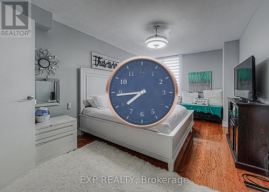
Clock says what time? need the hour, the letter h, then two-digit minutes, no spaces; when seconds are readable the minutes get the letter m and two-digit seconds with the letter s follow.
7h44
